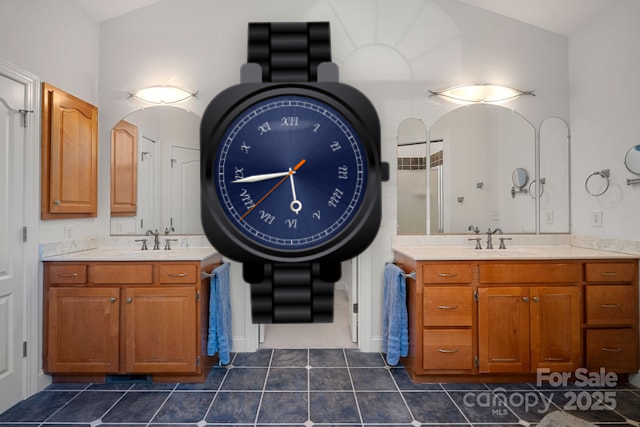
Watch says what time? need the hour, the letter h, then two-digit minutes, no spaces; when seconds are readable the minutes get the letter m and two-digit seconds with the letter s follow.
5h43m38s
